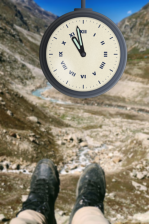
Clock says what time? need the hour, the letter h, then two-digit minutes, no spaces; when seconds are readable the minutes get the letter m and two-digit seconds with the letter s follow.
10h58
